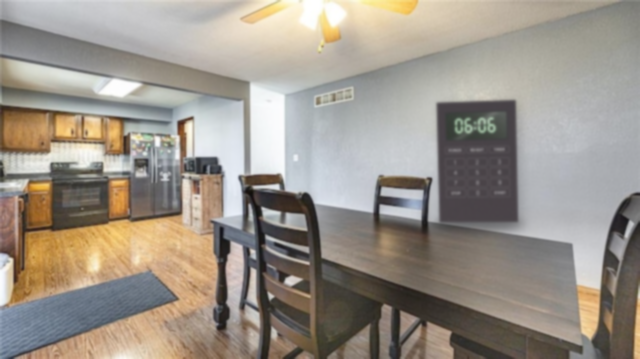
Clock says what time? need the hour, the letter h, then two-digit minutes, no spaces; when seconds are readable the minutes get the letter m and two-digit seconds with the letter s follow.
6h06
